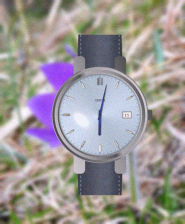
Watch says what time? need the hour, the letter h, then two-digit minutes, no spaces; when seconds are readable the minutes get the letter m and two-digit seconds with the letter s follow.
6h02
